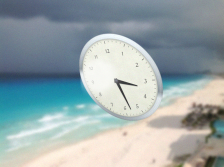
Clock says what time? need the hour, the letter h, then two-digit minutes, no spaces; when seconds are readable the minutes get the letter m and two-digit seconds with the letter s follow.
3h28
